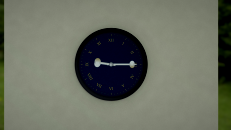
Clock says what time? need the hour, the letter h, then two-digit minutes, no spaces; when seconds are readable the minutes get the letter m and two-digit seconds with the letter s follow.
9h15
